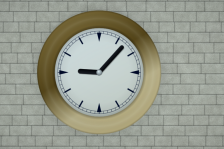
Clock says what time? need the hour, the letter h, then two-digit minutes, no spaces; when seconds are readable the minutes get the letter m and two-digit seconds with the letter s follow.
9h07
